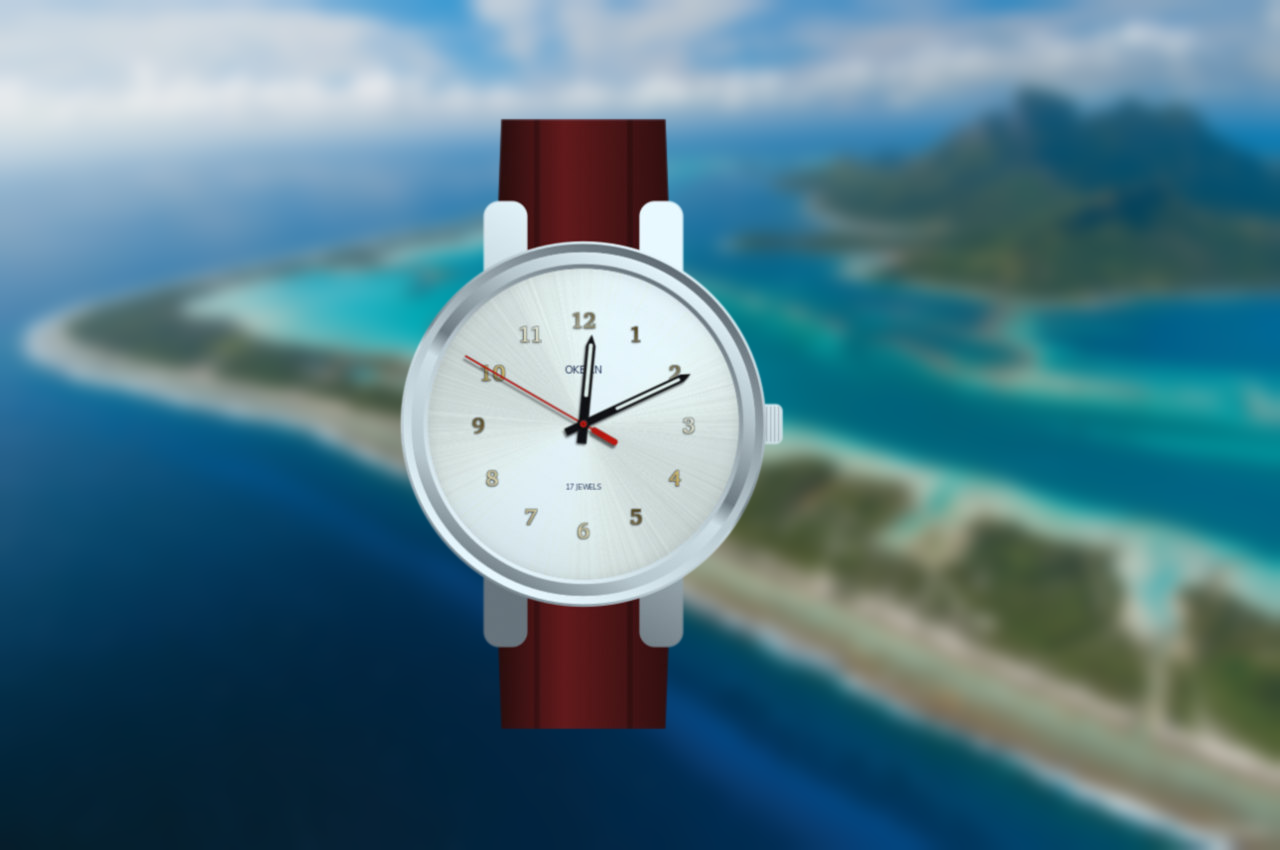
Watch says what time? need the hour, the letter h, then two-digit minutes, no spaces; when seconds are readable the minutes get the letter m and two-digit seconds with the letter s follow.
12h10m50s
